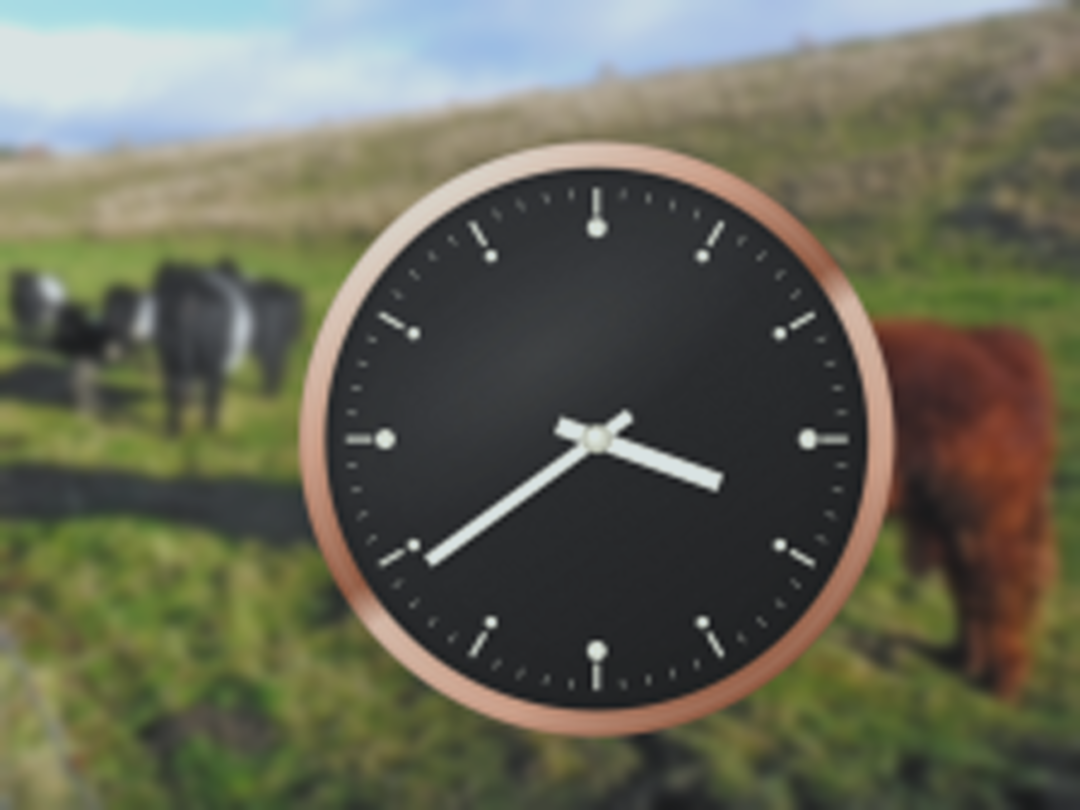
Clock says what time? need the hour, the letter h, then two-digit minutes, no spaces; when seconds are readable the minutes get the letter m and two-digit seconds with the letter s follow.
3h39
